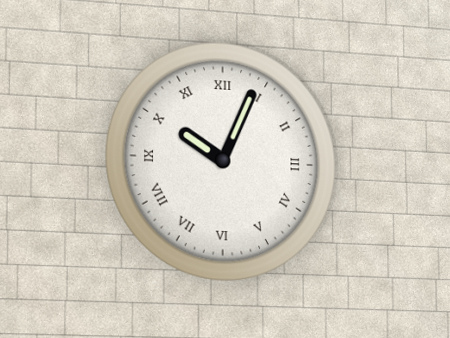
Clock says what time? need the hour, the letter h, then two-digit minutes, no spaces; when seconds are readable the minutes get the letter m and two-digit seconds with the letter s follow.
10h04
